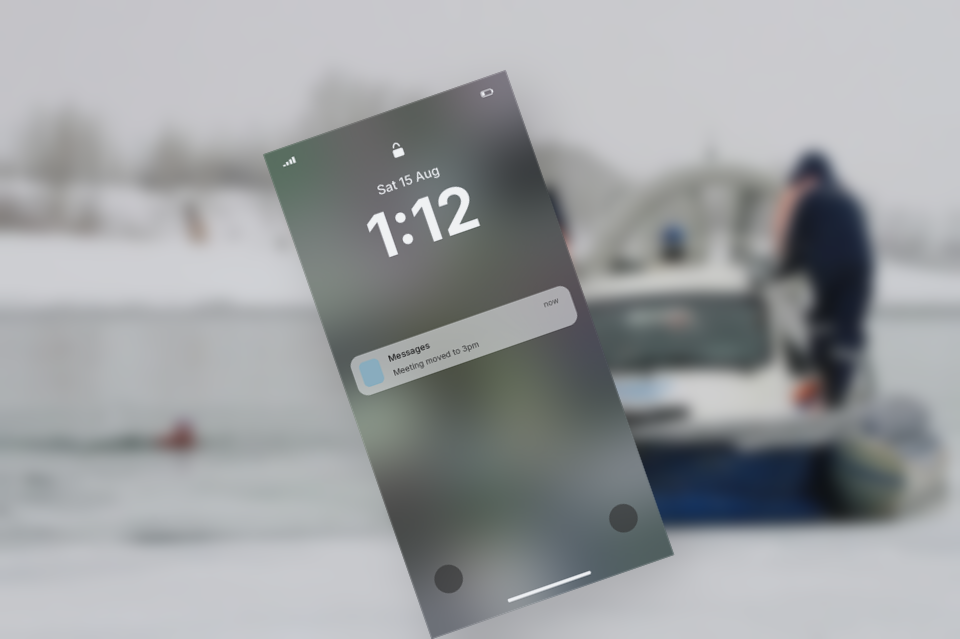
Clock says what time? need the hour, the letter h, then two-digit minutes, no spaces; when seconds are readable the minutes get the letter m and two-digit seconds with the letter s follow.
1h12
